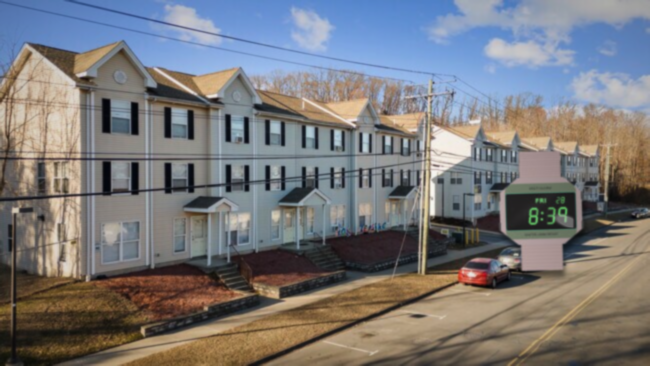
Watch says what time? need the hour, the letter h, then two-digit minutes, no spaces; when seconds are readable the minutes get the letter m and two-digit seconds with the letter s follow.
8h39
